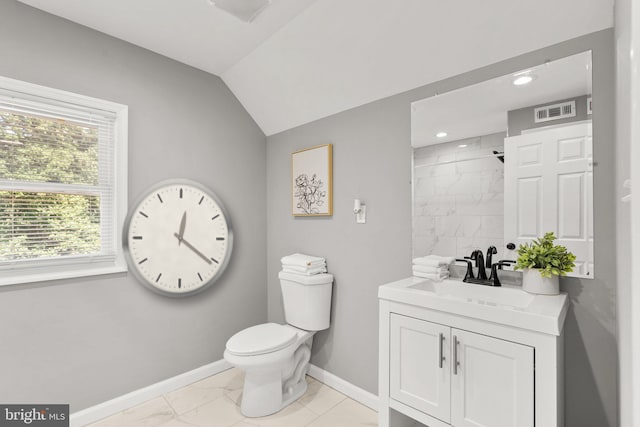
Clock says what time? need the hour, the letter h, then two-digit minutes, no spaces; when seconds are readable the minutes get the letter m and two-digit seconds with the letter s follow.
12h21
